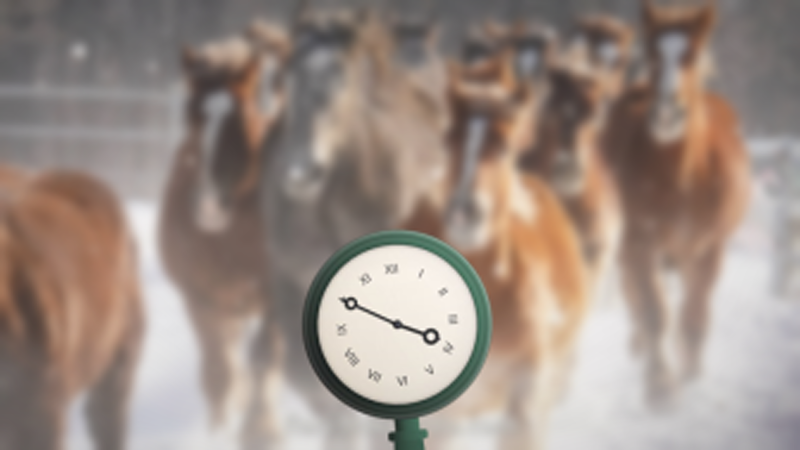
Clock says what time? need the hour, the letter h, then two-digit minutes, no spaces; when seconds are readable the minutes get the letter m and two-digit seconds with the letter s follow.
3h50
